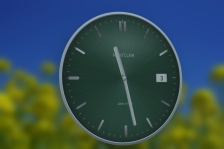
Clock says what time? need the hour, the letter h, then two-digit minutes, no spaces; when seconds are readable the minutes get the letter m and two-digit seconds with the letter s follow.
11h28
